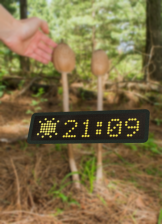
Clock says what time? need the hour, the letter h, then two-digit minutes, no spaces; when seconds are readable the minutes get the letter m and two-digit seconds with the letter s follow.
21h09
